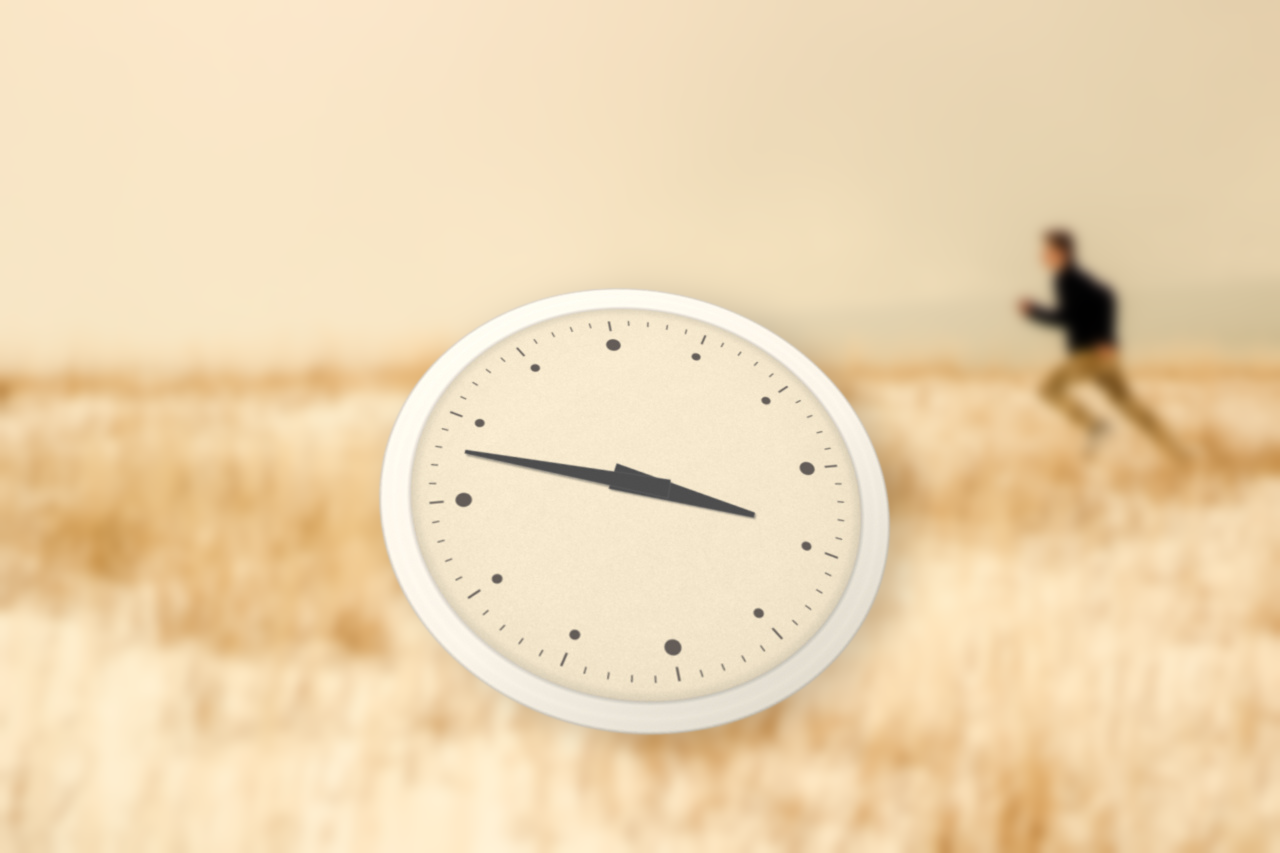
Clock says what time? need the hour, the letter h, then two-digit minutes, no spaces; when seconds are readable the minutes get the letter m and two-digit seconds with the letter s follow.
3h48
